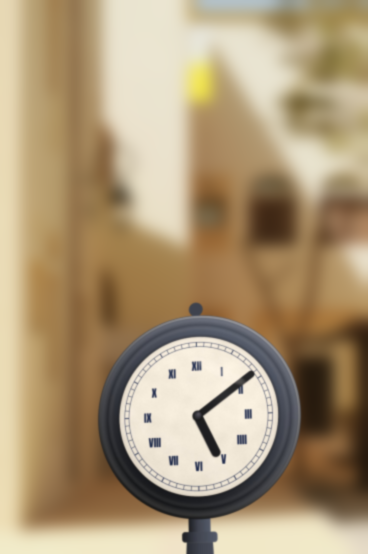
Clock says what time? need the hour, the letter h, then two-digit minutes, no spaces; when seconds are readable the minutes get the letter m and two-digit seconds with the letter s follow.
5h09
